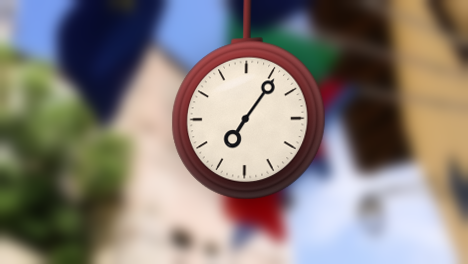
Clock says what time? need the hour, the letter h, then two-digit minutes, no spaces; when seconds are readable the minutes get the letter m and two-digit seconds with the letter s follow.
7h06
